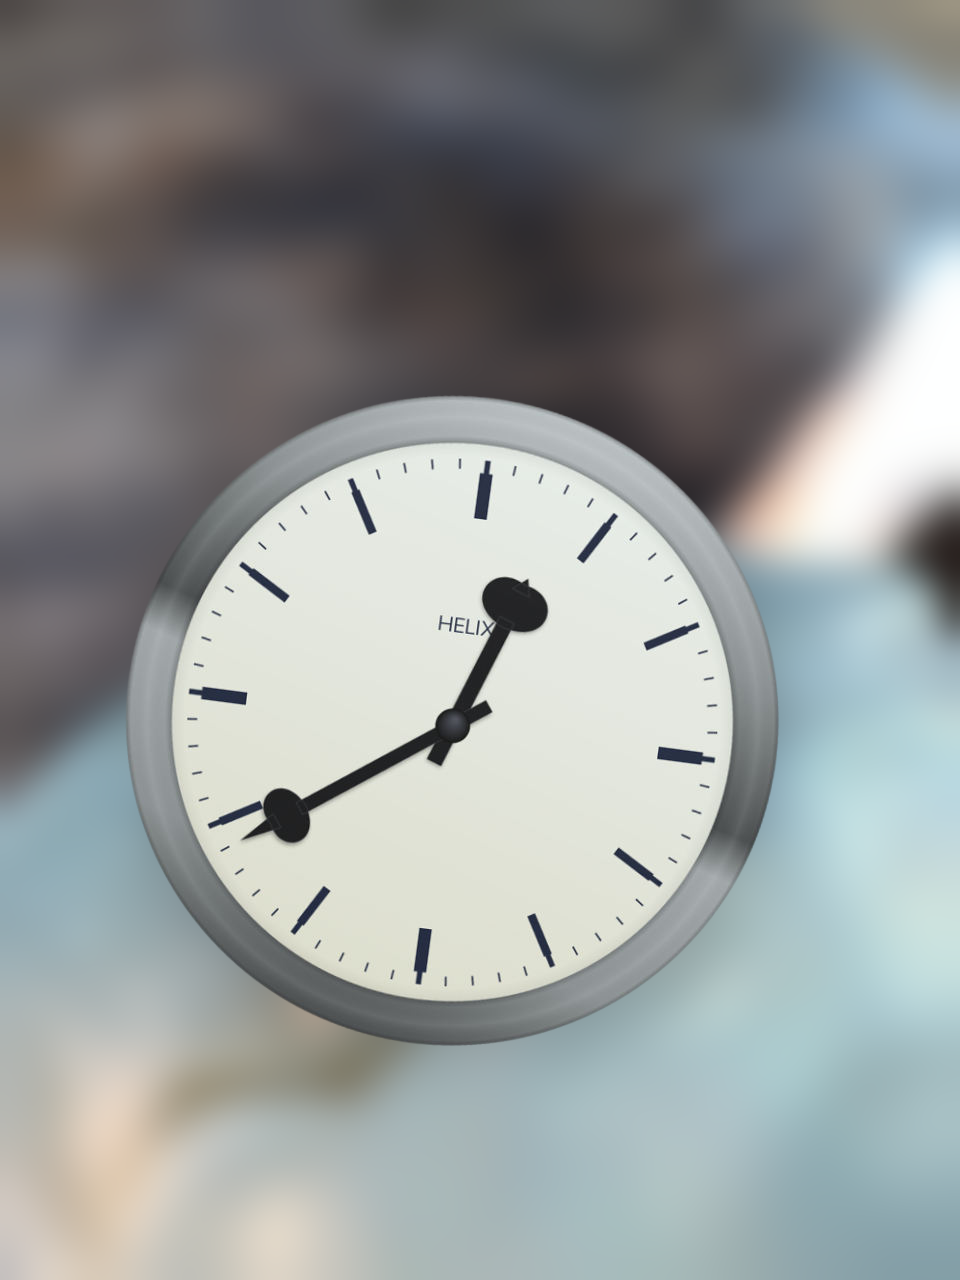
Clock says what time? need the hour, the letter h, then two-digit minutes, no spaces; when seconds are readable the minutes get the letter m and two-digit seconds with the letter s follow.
12h39
